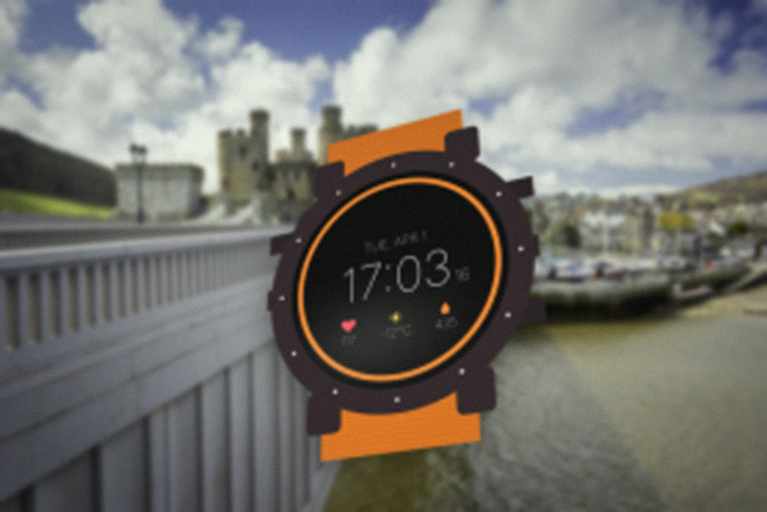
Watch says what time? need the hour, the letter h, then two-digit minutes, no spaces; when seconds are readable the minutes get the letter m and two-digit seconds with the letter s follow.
17h03
